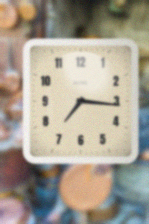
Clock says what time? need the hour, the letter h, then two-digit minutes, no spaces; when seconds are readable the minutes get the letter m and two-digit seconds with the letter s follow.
7h16
